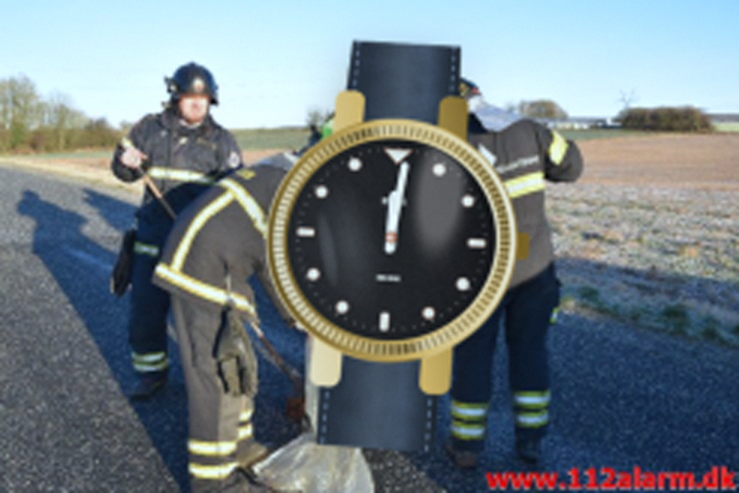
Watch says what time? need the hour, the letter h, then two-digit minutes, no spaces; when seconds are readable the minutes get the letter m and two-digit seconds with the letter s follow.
12h01
